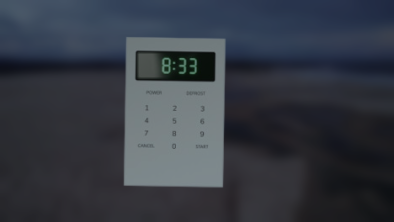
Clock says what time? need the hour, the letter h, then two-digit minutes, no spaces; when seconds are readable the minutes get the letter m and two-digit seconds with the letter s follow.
8h33
